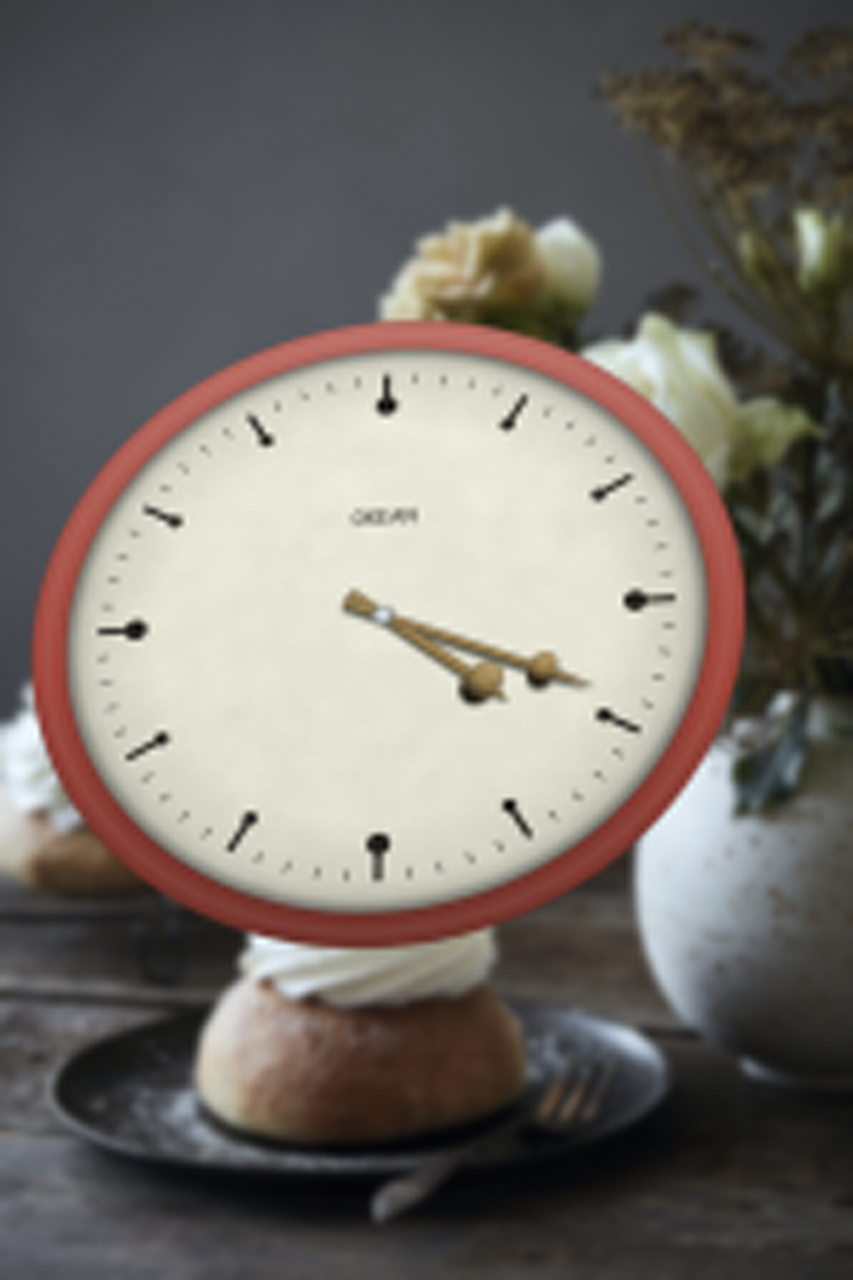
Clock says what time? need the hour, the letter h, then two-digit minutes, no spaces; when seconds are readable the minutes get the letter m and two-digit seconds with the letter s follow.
4h19
